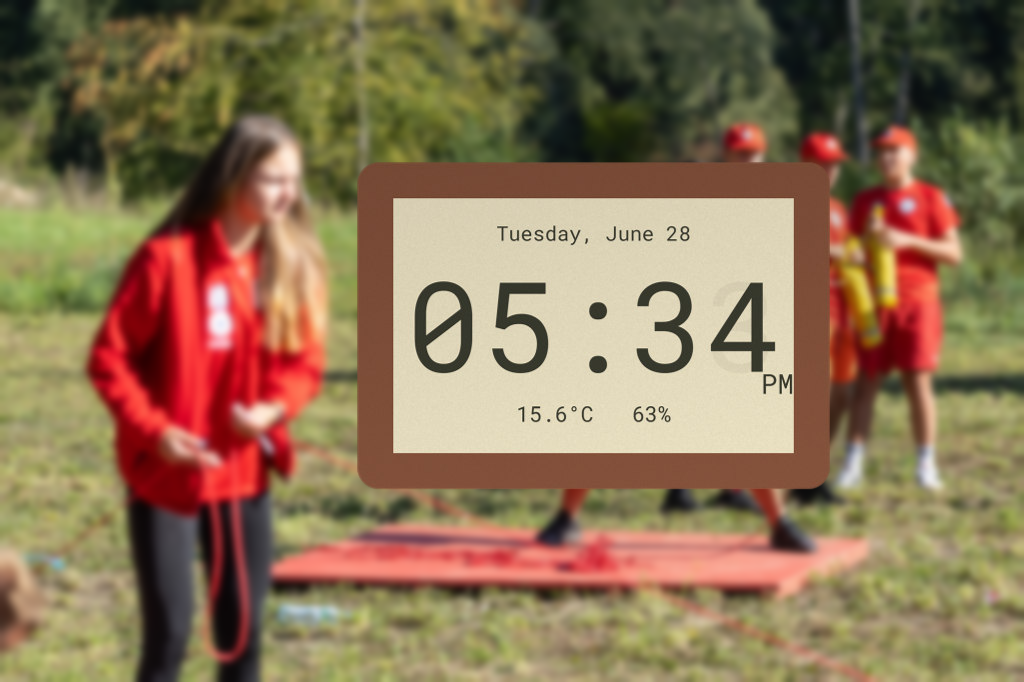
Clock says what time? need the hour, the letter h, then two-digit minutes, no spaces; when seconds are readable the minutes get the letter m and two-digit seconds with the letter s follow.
5h34
